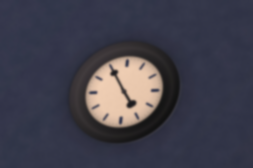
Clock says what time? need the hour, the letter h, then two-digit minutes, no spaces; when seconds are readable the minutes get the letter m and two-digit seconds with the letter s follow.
4h55
